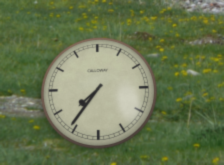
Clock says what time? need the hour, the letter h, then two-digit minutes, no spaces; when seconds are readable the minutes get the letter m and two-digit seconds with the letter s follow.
7h36
